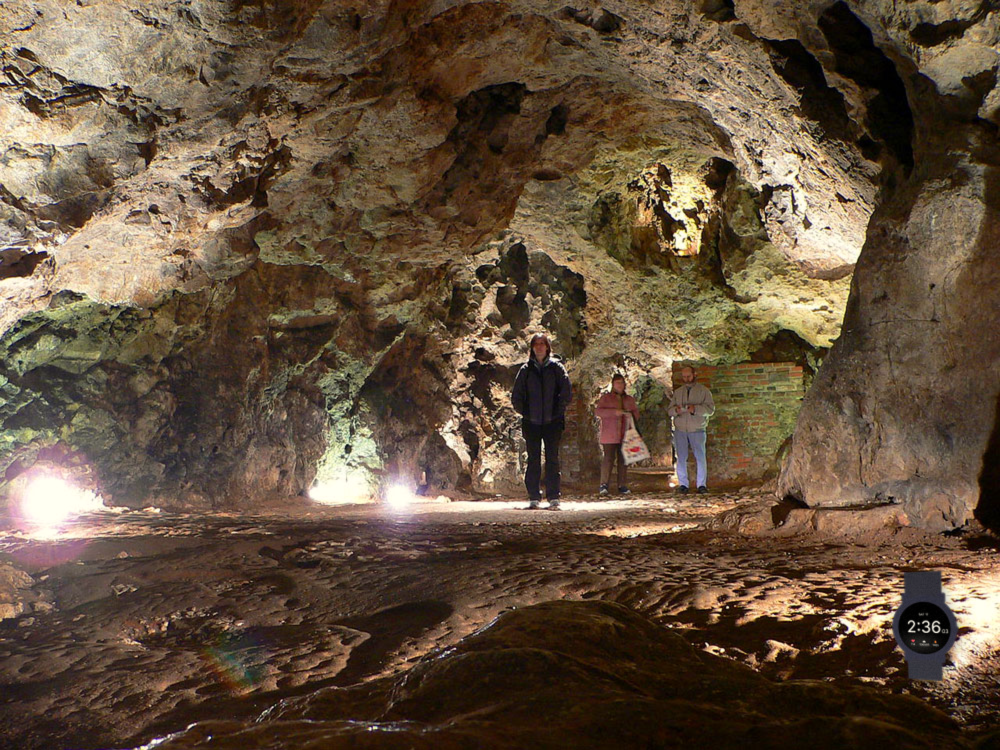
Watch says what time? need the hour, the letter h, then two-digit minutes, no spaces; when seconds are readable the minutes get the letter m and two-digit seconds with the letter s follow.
2h36
